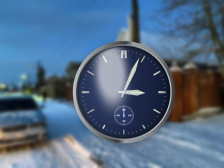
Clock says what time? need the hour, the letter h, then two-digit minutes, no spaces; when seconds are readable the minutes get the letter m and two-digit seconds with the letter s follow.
3h04
